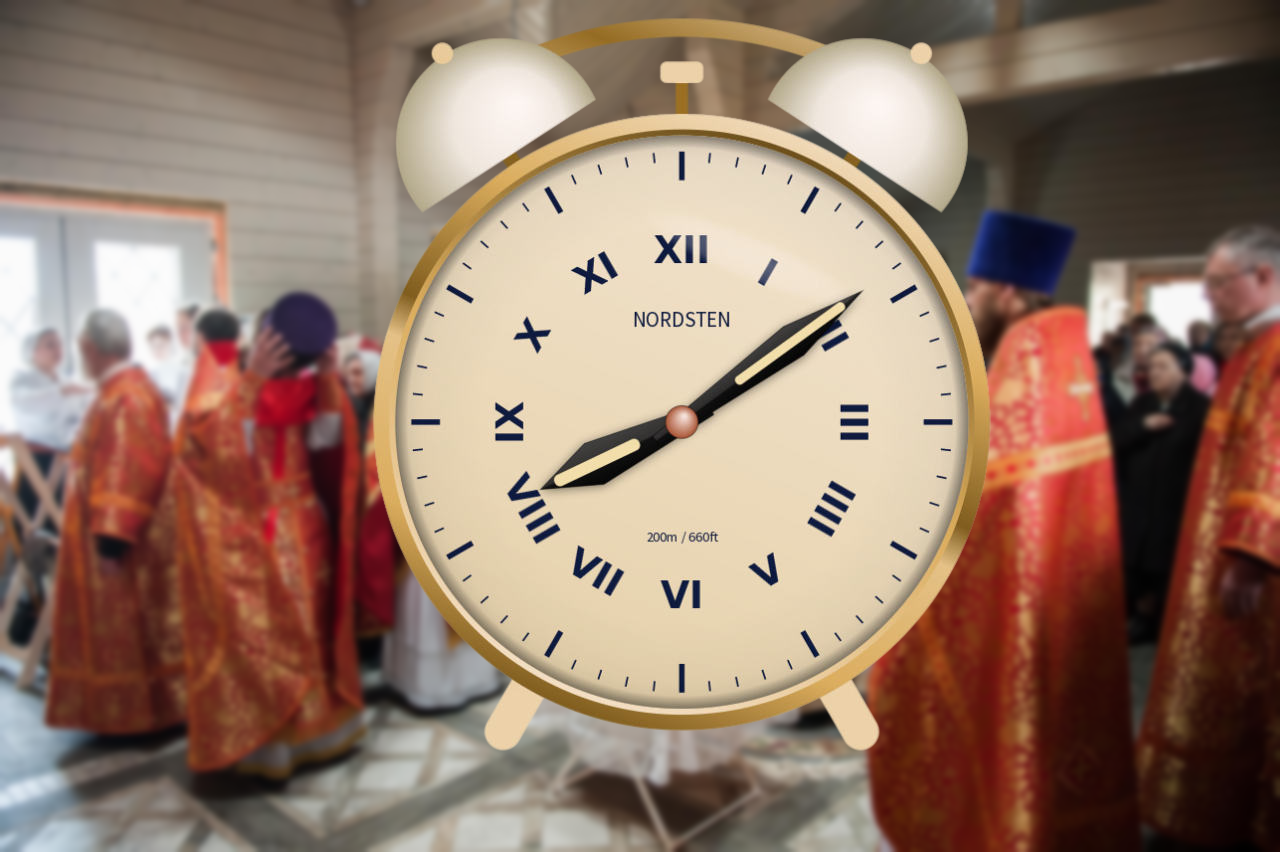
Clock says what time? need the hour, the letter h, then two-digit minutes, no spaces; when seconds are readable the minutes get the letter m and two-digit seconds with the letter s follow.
8h09
